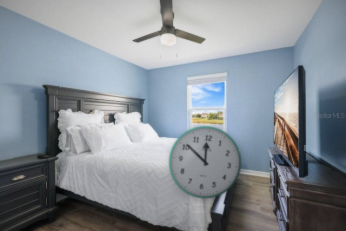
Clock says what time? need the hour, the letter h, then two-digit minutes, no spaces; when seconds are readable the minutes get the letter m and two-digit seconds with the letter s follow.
11h51
